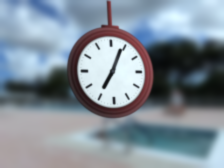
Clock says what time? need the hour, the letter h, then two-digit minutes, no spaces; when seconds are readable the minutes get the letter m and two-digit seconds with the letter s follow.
7h04
